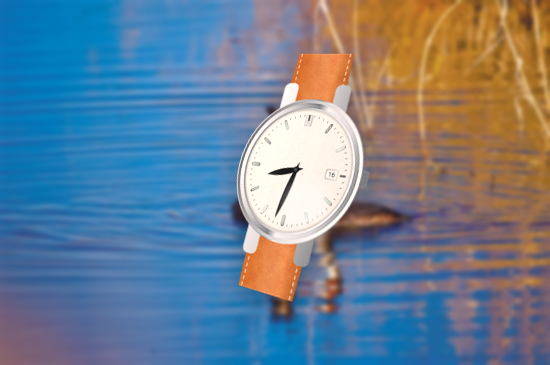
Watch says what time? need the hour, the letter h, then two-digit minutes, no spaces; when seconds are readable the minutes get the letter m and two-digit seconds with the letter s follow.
8h32
